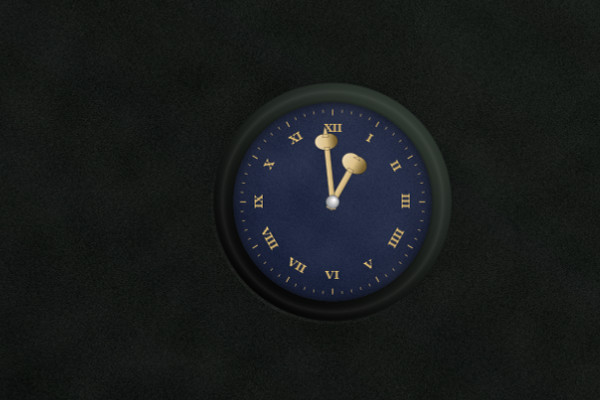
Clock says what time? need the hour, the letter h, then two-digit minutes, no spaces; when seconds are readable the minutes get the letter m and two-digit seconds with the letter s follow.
12h59
